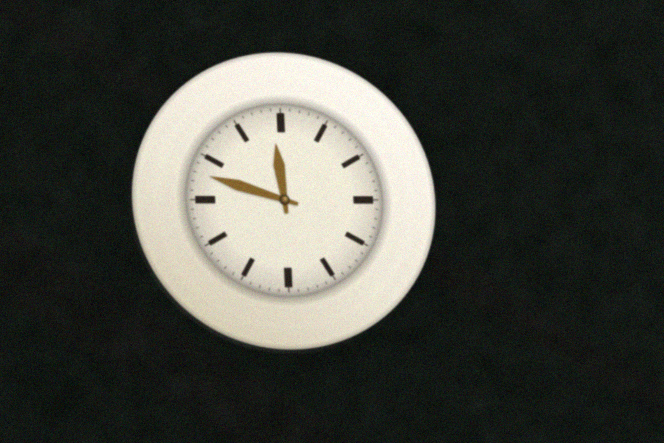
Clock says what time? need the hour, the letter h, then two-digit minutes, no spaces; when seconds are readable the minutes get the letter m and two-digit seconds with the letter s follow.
11h48
